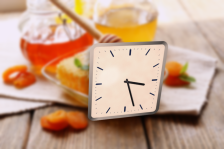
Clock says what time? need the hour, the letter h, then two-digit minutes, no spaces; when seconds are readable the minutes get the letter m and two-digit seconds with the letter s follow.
3h27
